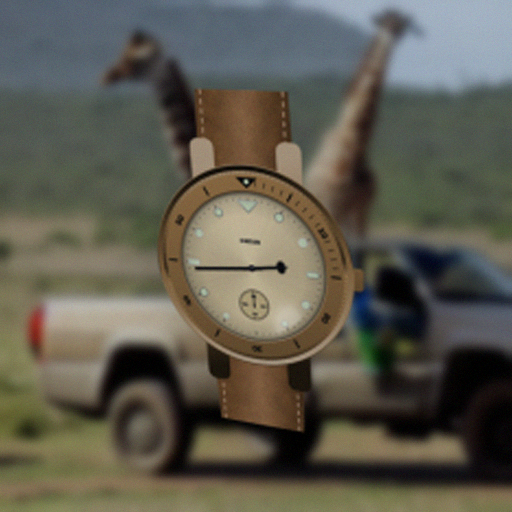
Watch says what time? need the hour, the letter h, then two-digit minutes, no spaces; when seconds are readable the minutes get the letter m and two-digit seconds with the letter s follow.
2h44
